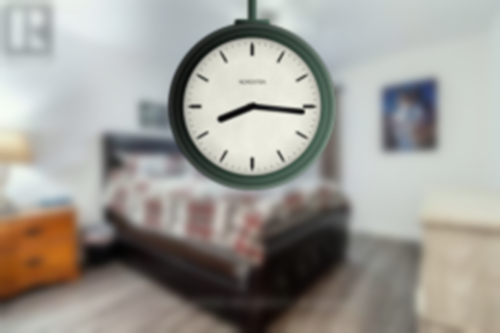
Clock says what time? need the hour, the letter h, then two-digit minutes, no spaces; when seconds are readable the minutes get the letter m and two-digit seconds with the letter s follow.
8h16
